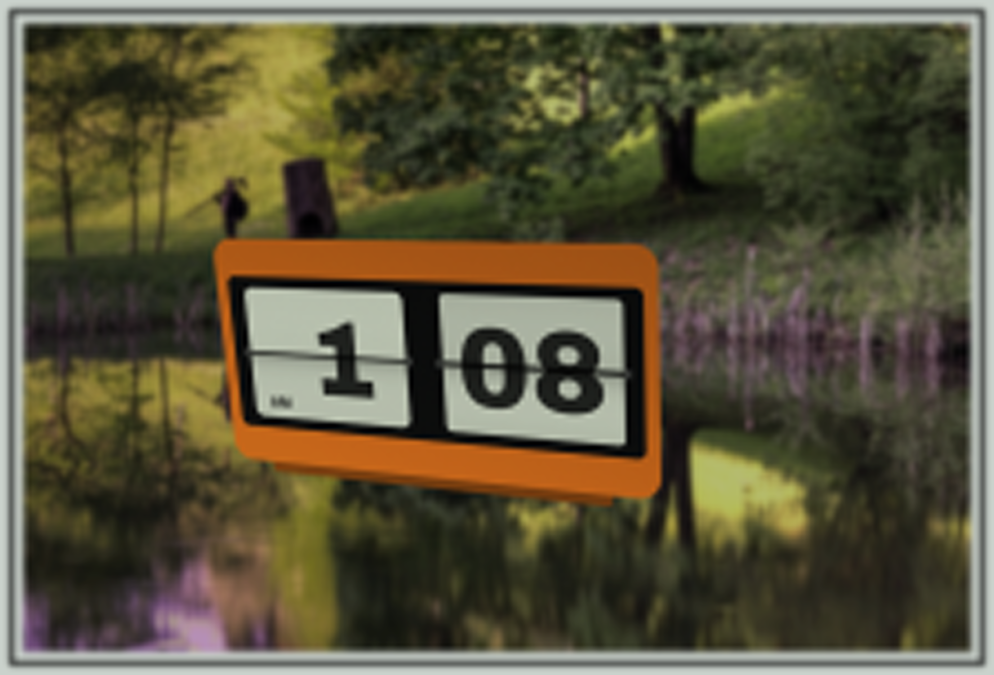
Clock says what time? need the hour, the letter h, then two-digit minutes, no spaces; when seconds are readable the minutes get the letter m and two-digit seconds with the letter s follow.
1h08
